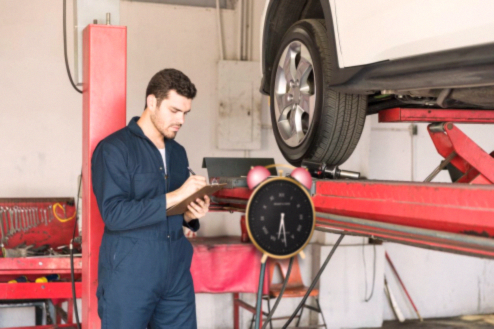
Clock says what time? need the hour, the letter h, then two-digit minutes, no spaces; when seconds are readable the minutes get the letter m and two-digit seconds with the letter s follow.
6h29
